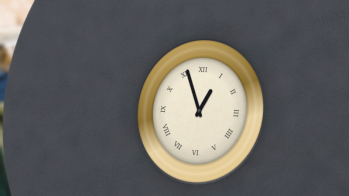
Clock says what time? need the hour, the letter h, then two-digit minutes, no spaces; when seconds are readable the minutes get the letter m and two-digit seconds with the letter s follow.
12h56
